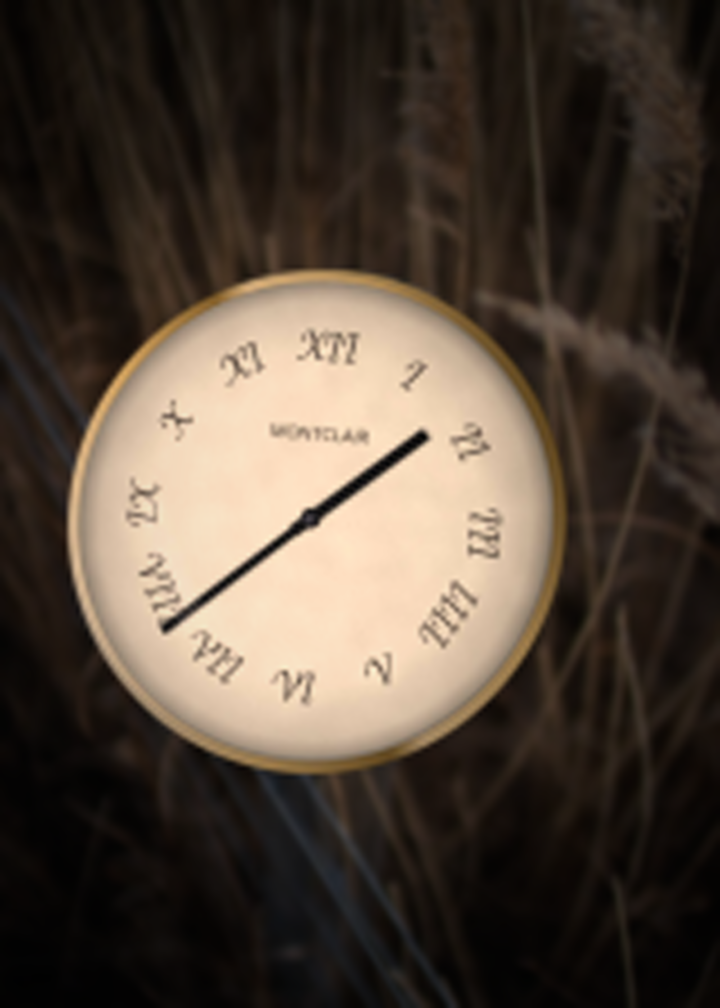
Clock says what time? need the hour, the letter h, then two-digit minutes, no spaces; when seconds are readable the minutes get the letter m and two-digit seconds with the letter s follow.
1h38
